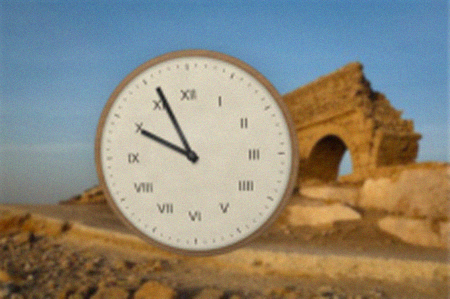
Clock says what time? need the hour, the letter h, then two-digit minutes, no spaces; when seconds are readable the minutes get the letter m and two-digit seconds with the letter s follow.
9h56
